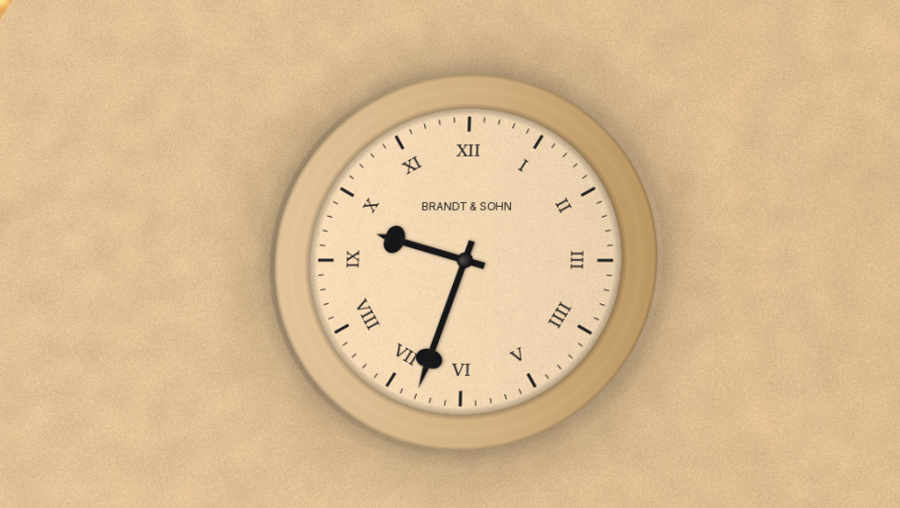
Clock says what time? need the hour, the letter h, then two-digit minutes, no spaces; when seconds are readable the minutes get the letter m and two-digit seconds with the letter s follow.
9h33
